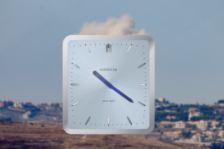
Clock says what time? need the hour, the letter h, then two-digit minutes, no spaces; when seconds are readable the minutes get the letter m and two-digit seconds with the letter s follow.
10h21
